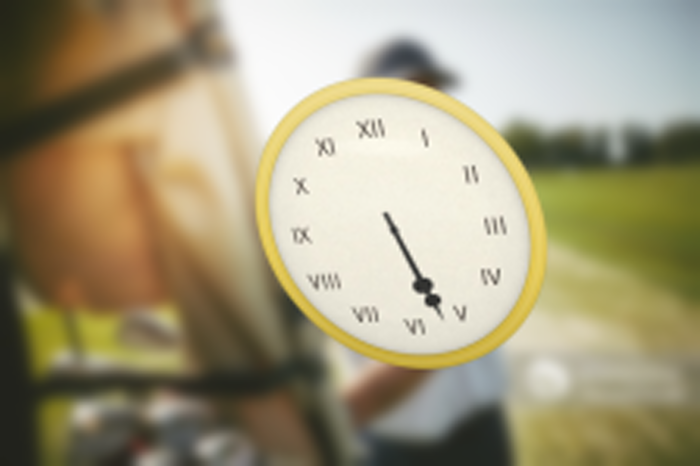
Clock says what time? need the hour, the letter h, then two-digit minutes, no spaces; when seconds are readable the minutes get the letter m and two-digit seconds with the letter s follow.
5h27
